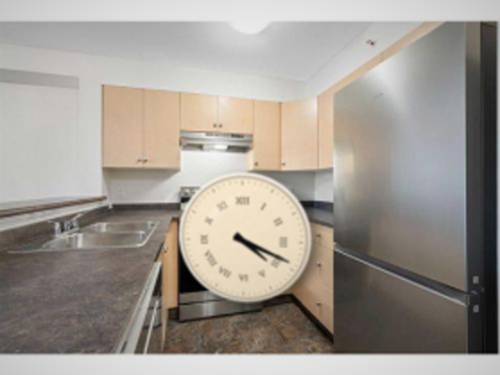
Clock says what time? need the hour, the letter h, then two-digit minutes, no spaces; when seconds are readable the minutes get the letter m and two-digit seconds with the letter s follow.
4h19
